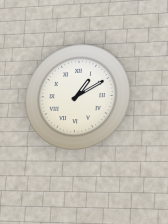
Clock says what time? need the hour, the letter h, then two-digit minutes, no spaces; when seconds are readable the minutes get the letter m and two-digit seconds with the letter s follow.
1h10
